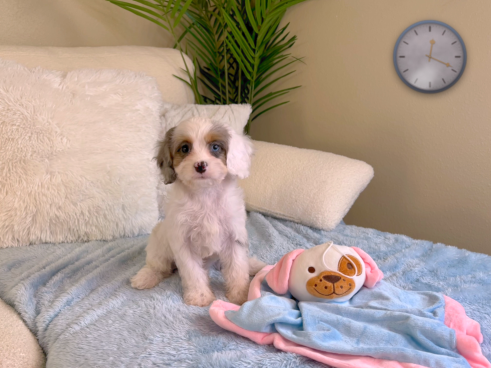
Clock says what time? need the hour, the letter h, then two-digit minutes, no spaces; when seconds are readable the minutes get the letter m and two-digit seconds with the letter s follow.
12h19
